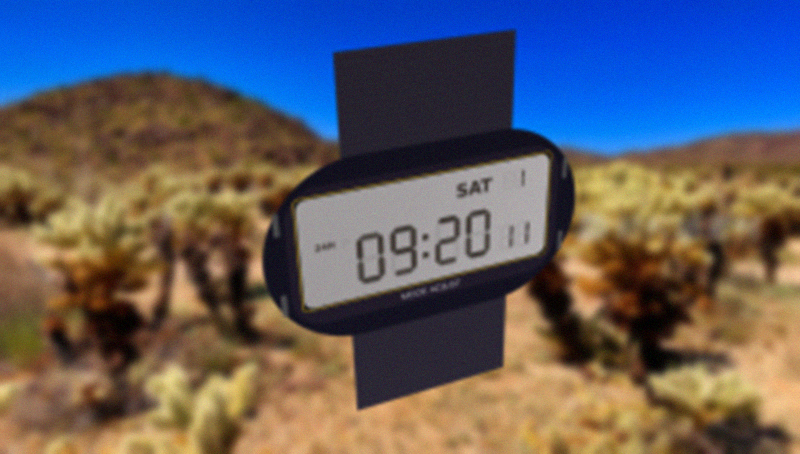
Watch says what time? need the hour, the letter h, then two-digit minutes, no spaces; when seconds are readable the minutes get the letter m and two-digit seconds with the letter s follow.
9h20m11s
